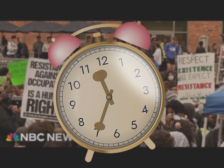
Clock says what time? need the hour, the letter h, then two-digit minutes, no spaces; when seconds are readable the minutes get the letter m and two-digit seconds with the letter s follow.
11h35
